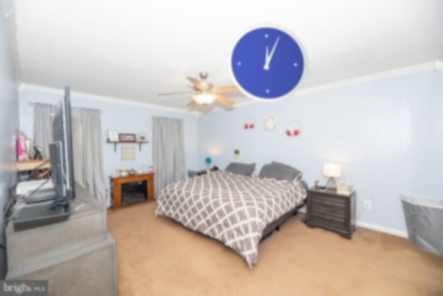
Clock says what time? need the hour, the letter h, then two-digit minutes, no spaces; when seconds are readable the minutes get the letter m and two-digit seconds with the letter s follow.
12h04
